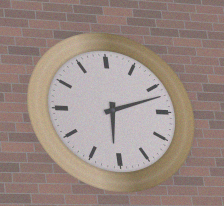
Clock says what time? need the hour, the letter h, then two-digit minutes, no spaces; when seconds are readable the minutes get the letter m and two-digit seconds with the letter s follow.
6h12
